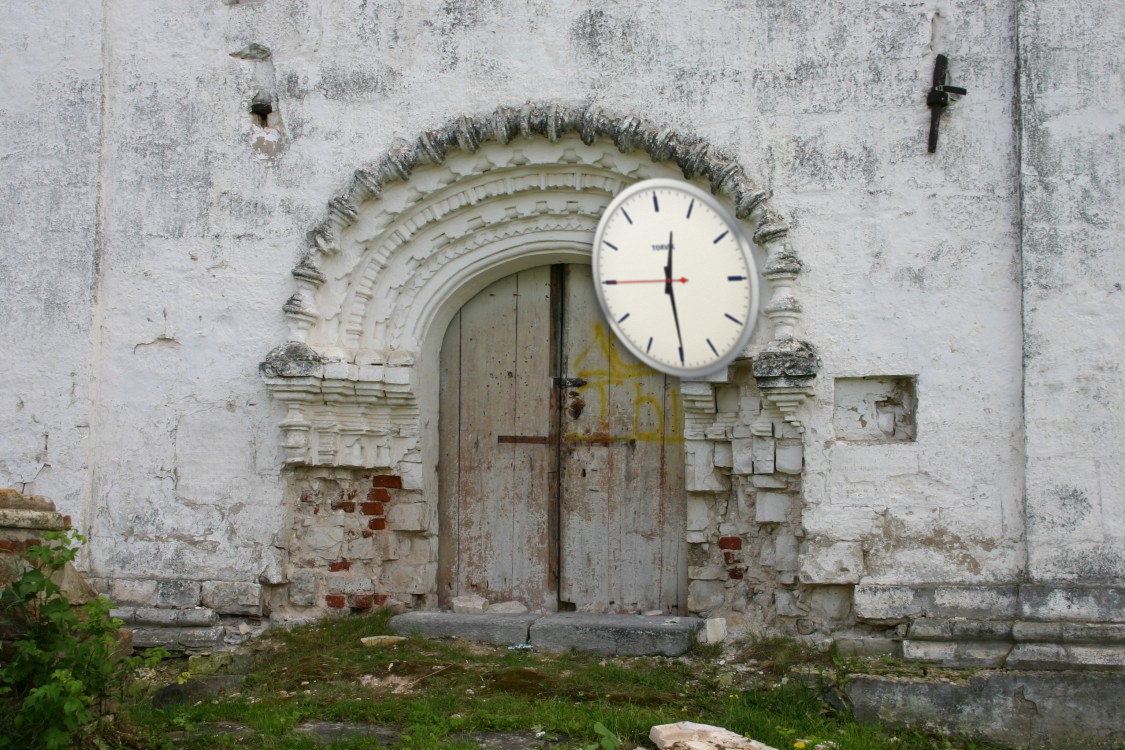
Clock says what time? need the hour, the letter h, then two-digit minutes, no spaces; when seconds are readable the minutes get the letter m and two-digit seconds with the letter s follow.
12h29m45s
